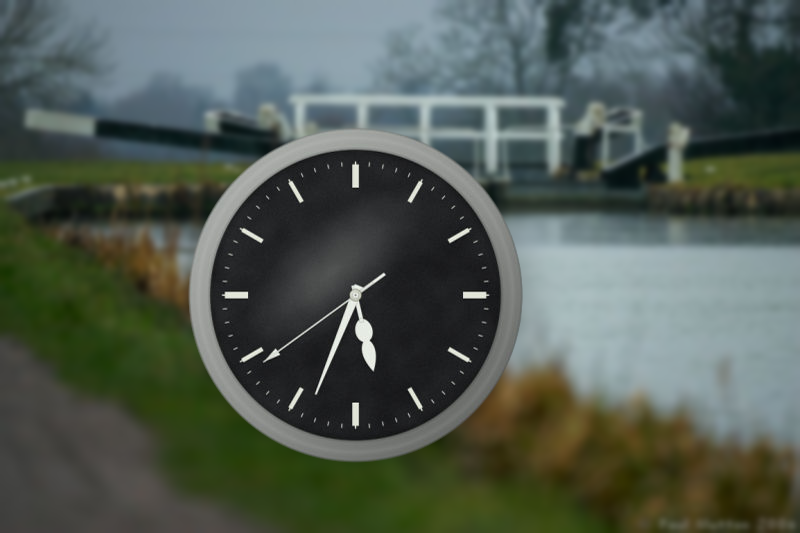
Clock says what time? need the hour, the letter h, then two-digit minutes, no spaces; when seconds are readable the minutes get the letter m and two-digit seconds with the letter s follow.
5h33m39s
